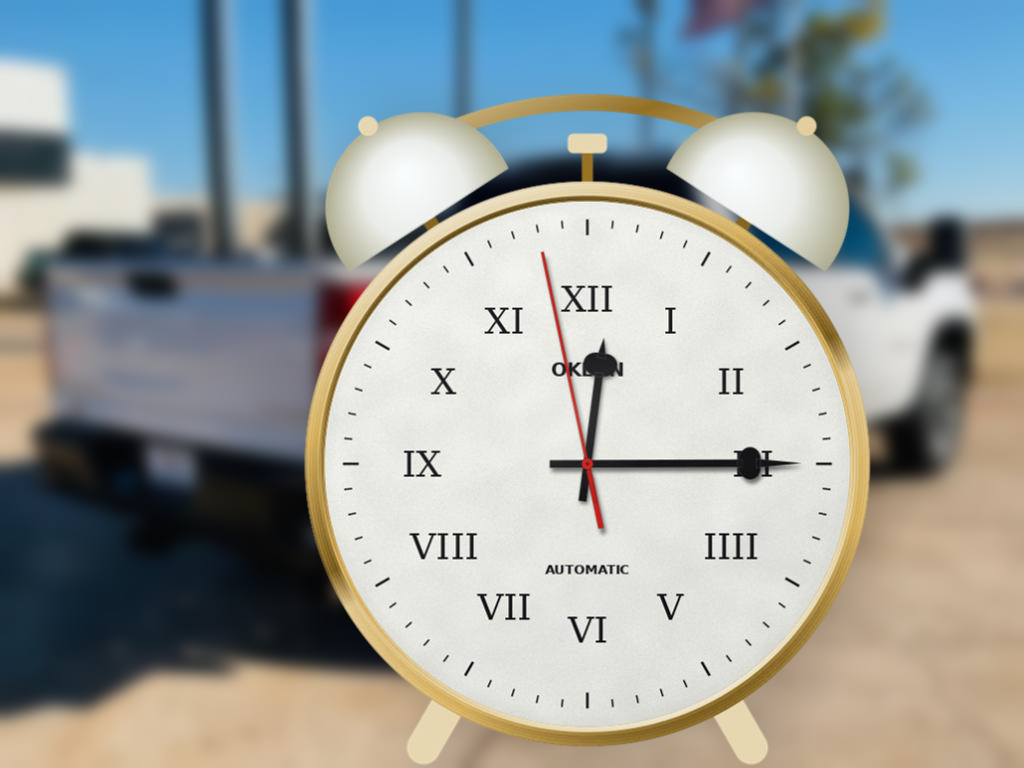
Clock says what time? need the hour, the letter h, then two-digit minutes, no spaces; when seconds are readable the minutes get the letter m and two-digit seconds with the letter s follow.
12h14m58s
